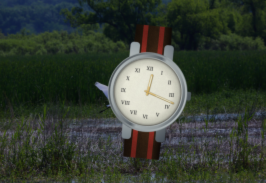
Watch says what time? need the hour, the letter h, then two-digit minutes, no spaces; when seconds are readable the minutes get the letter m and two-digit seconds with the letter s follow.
12h18
